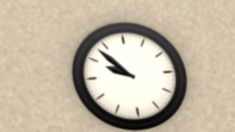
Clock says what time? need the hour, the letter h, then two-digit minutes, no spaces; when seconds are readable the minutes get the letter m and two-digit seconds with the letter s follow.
9h53
